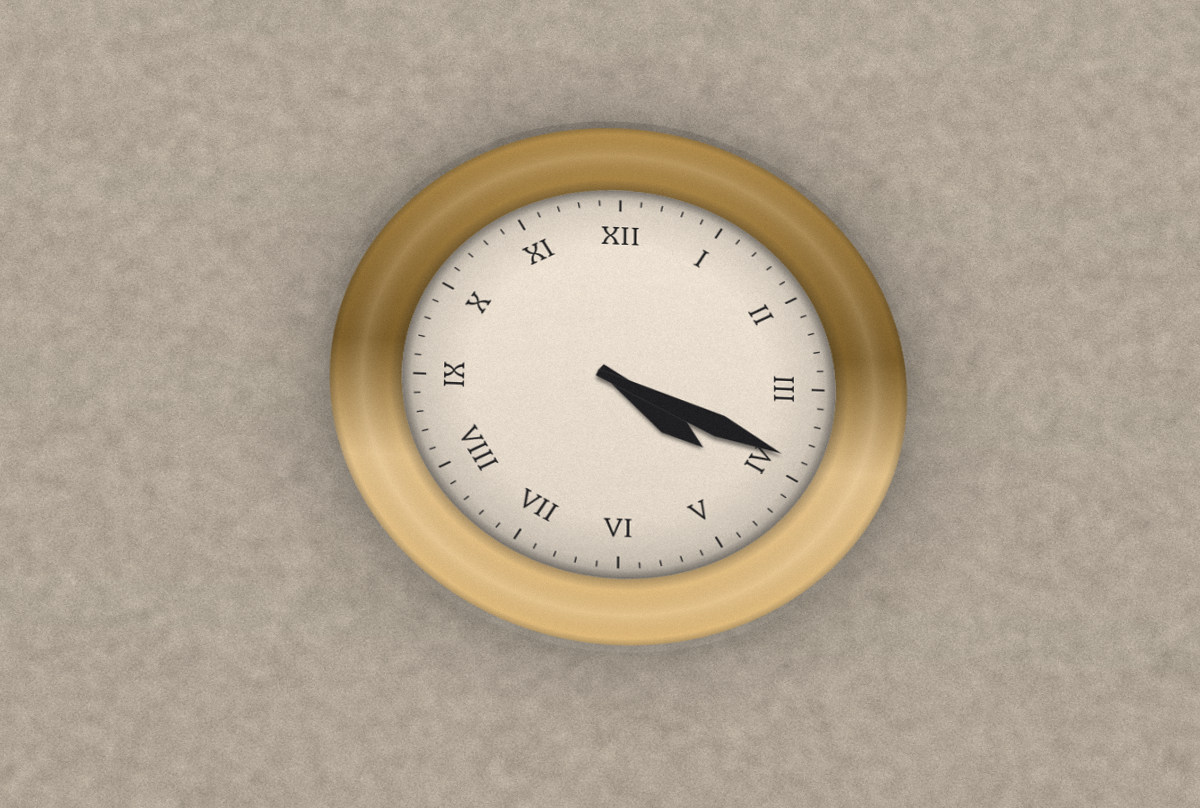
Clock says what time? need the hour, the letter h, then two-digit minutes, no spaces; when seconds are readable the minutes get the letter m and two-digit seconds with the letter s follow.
4h19
